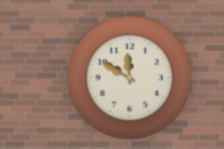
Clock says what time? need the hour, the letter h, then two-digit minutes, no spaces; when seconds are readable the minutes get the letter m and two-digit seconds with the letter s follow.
11h50
